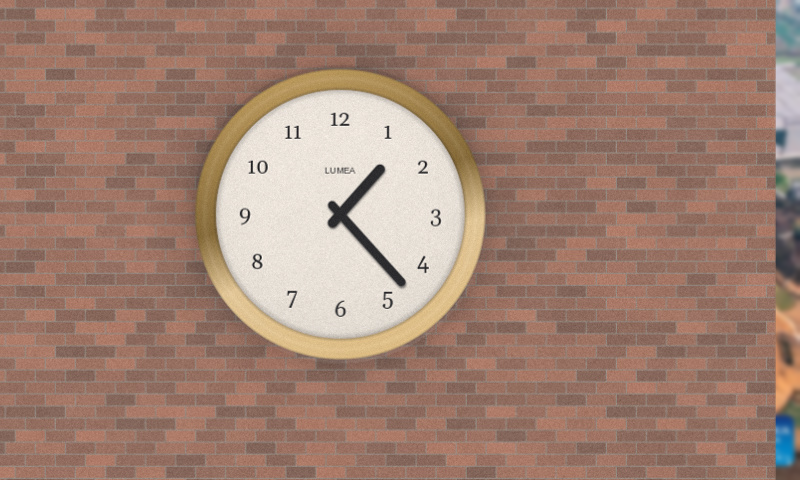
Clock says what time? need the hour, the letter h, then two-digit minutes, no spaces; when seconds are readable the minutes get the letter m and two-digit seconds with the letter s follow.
1h23
